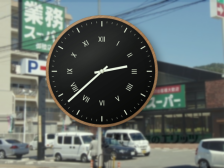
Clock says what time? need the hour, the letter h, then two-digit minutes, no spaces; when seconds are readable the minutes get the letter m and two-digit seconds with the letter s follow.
2h38
